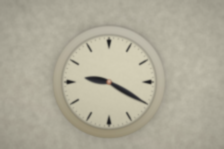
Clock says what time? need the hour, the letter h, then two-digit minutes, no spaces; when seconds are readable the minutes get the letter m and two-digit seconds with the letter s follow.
9h20
